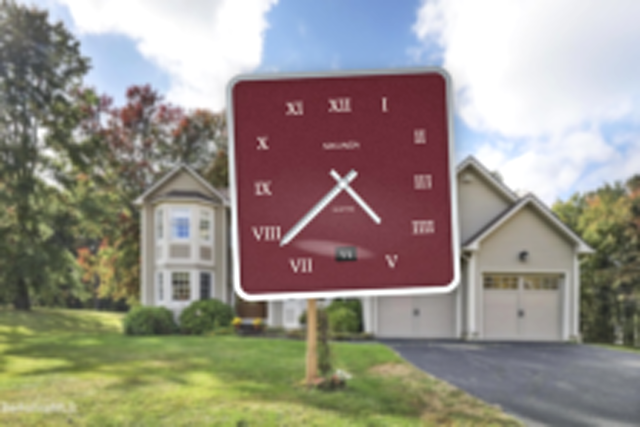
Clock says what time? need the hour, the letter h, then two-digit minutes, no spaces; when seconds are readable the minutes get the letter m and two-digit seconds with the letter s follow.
4h38
